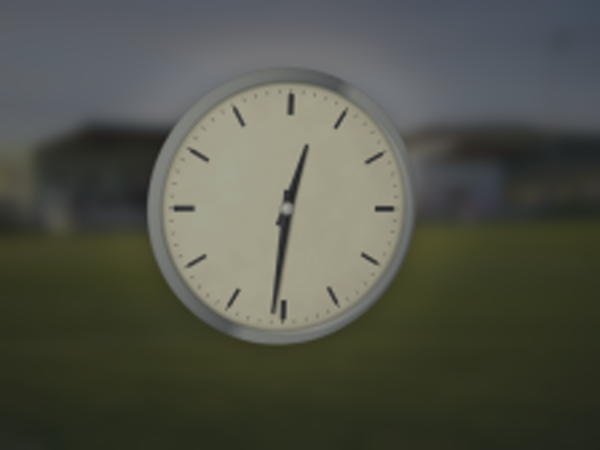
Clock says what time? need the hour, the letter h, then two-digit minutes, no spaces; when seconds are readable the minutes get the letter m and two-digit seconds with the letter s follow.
12h31
